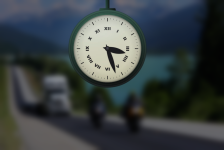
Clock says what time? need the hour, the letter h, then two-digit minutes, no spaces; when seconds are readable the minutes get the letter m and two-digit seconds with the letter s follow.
3h27
